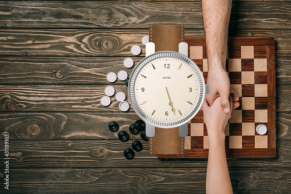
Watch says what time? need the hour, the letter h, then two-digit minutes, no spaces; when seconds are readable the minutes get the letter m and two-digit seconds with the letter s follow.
5h27
